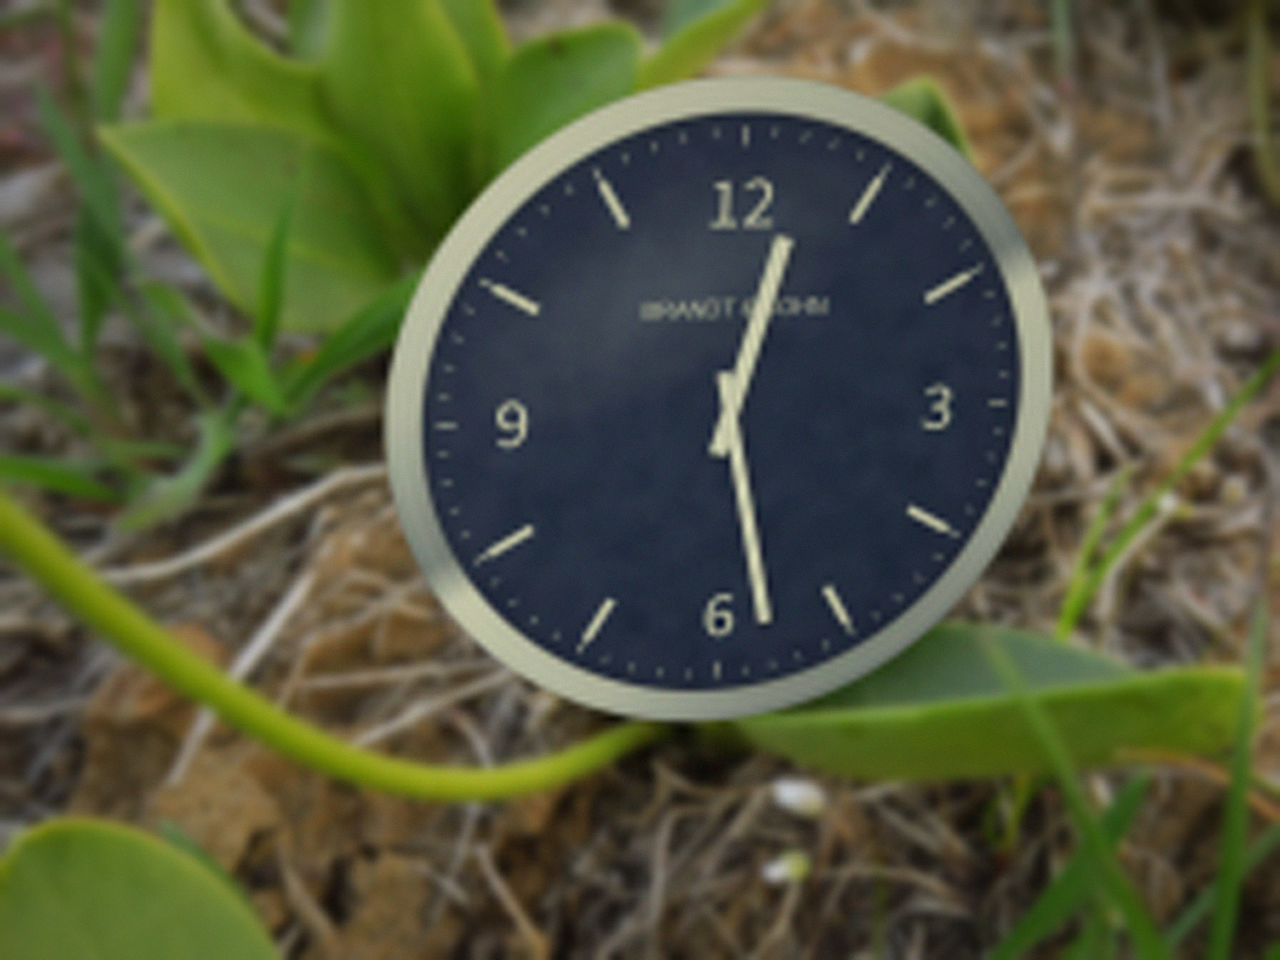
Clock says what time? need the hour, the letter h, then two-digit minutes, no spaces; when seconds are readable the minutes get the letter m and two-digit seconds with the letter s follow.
12h28
